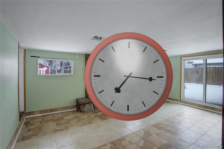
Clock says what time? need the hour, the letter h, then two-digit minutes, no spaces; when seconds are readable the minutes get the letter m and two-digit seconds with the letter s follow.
7h16
